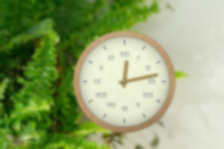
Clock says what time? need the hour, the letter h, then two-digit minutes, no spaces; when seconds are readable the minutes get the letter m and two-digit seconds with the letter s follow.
12h13
